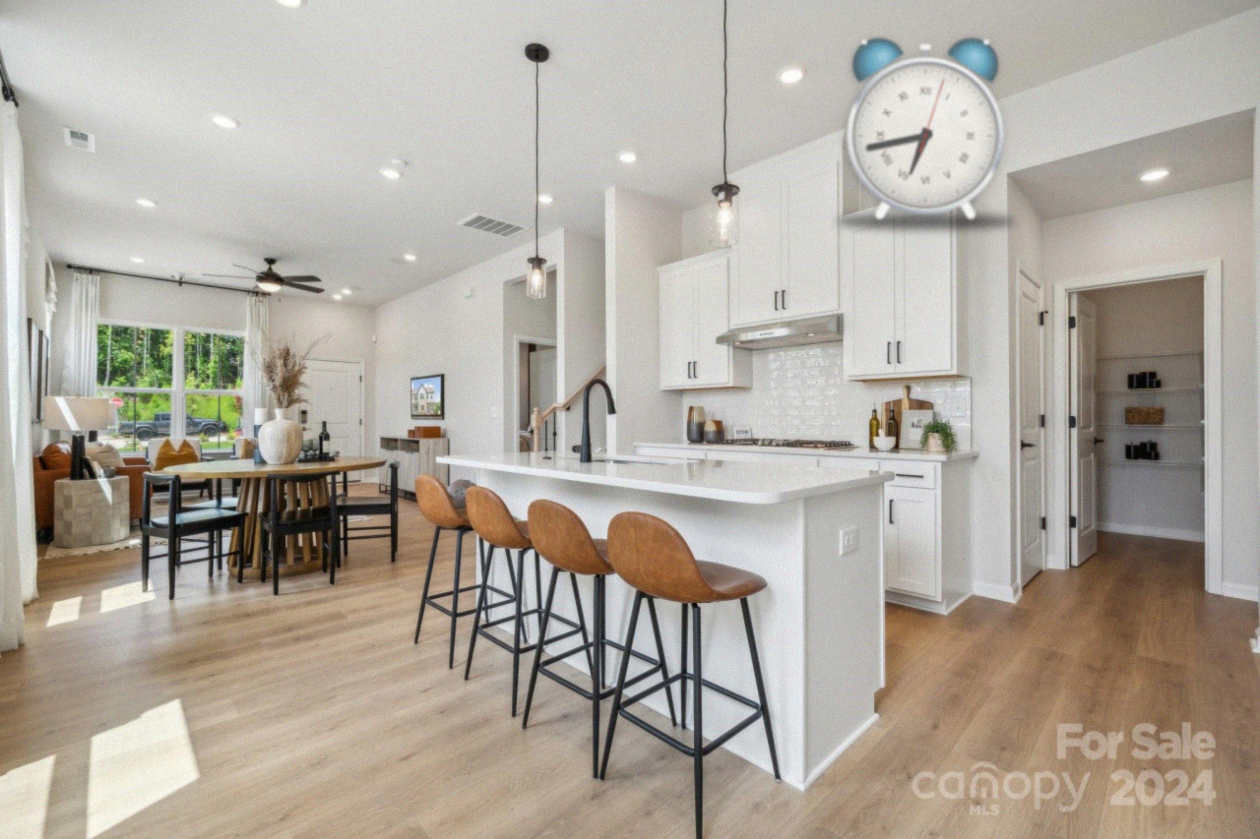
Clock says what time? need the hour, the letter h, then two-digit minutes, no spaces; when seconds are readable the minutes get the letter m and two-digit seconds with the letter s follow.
6h43m03s
